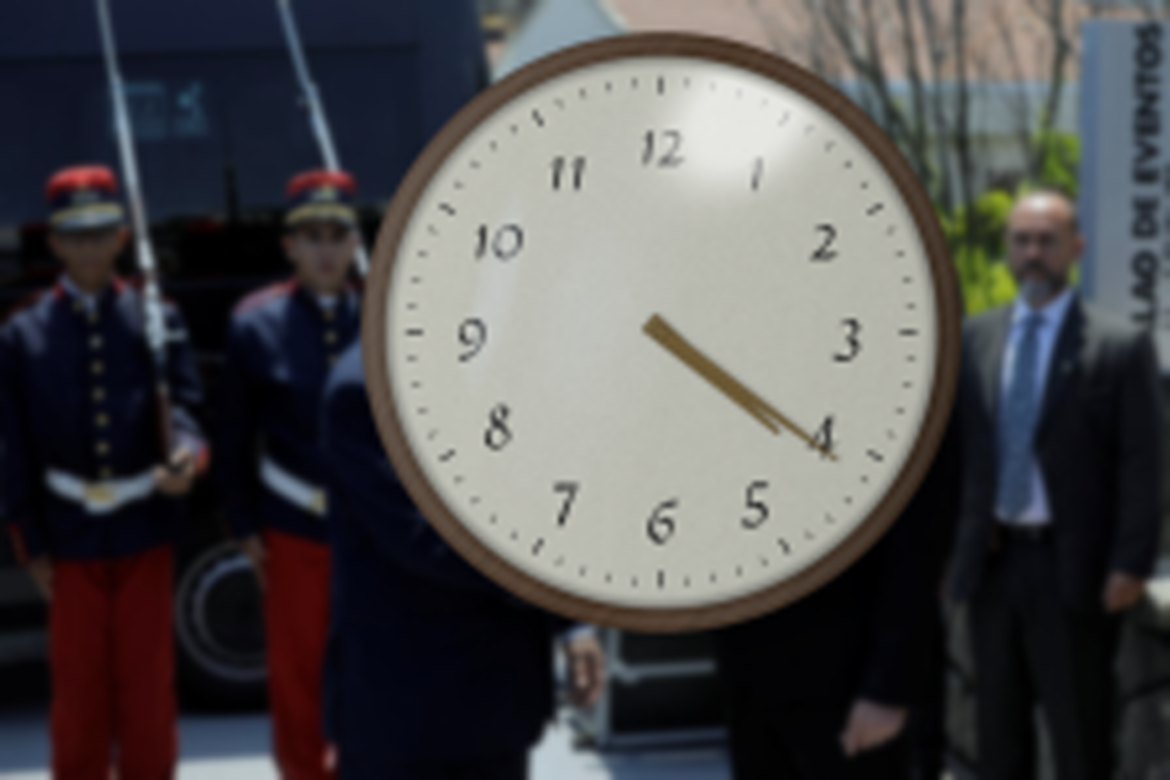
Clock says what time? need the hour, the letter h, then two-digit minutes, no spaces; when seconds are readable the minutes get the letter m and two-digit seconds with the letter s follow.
4h21
